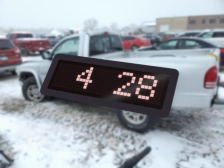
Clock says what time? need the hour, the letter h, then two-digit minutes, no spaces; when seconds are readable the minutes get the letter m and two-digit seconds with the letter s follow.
4h28
